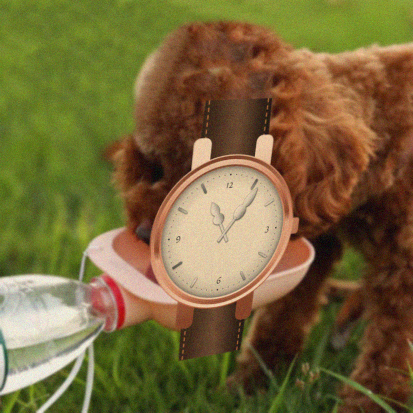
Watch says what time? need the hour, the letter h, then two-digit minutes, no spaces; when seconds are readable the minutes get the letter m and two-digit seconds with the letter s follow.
11h06
